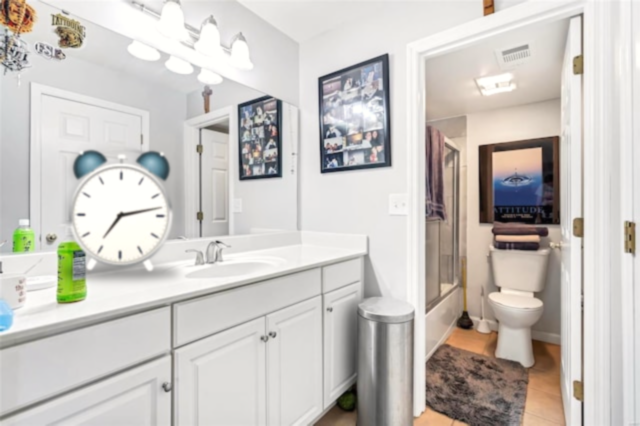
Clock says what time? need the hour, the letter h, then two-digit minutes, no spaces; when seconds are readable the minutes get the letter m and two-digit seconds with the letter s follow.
7h13
